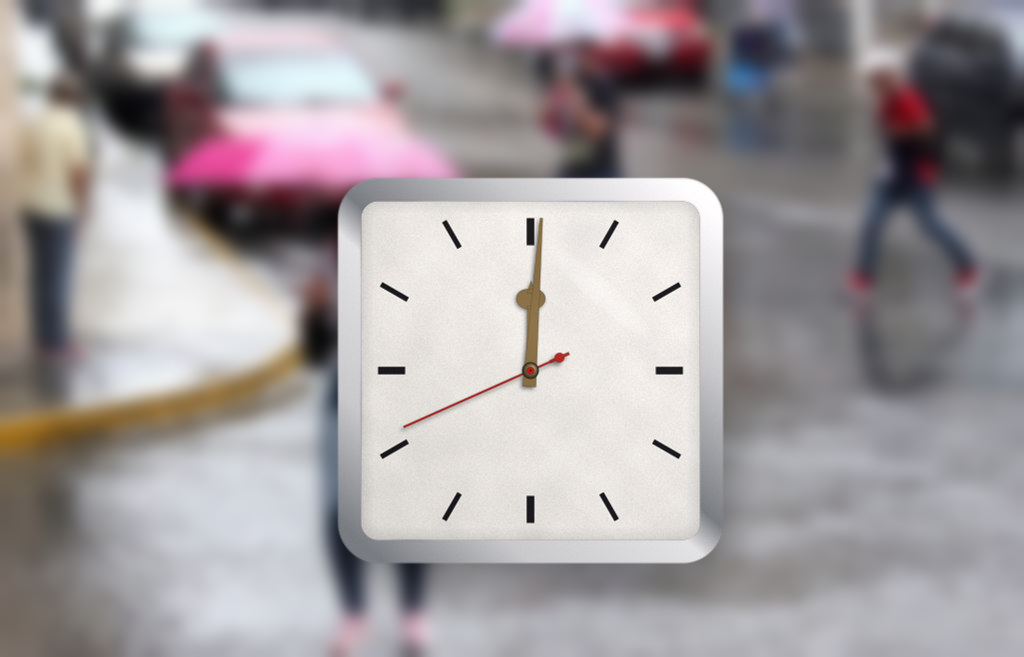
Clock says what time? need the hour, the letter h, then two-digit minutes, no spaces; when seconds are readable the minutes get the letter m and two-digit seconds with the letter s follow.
12h00m41s
